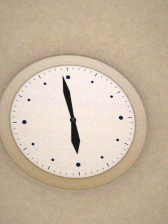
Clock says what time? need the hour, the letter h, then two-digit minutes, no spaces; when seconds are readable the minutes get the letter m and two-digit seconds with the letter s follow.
5h59
